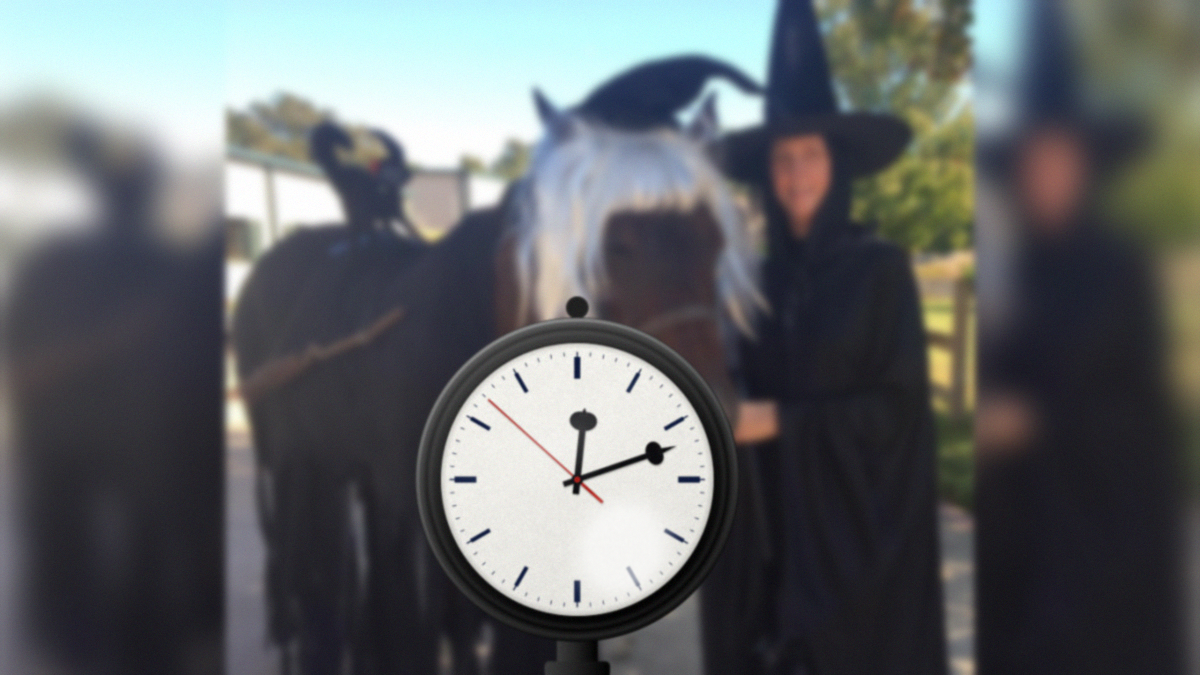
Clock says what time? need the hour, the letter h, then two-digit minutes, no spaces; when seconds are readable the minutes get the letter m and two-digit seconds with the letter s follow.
12h11m52s
